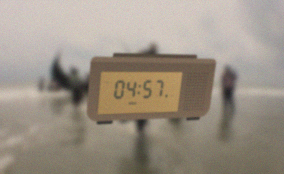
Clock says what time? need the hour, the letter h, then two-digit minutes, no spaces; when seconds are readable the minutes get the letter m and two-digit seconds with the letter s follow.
4h57
